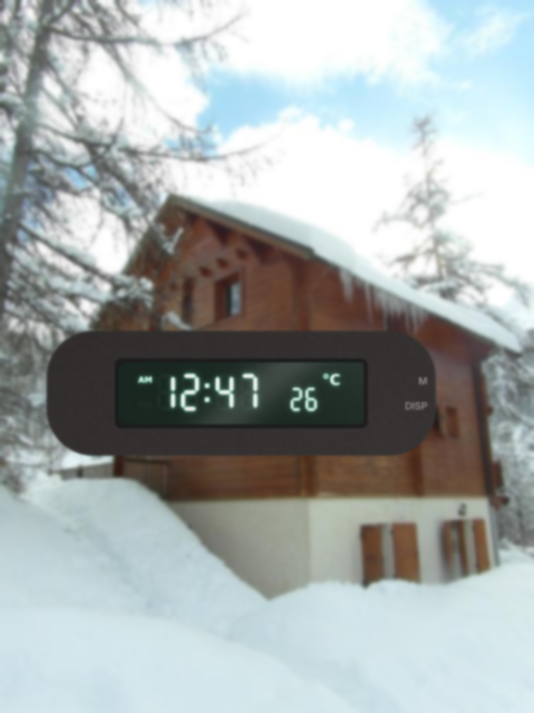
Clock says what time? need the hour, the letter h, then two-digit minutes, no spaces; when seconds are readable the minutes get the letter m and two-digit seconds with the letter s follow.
12h47
